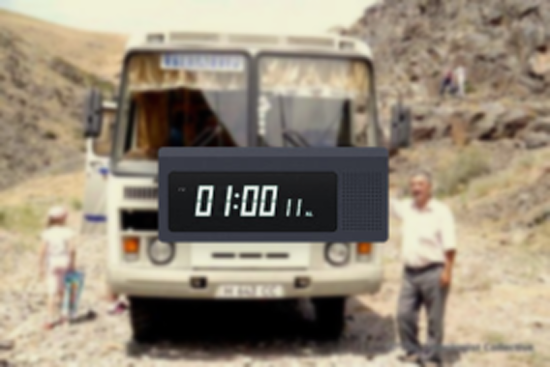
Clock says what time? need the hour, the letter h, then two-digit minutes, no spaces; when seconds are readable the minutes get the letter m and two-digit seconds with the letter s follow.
1h00m11s
